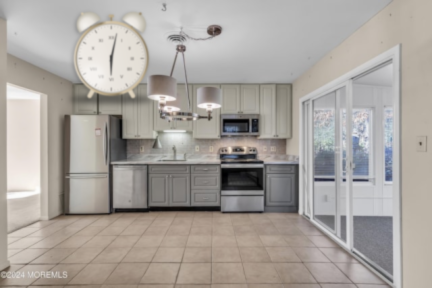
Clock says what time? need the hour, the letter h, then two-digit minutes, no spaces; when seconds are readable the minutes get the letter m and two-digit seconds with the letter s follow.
6h02
